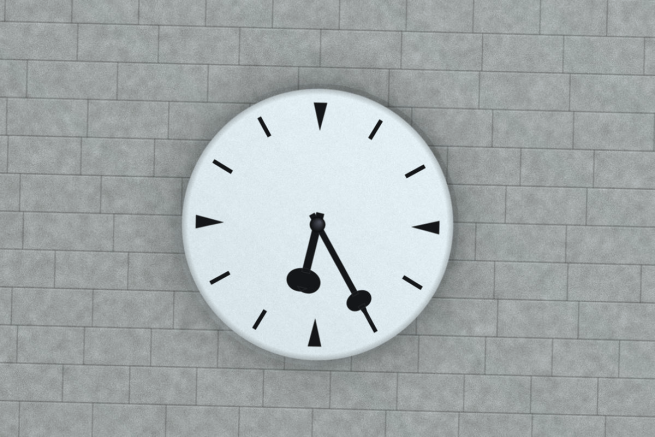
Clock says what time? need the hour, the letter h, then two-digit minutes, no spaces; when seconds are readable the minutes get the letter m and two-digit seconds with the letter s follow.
6h25
